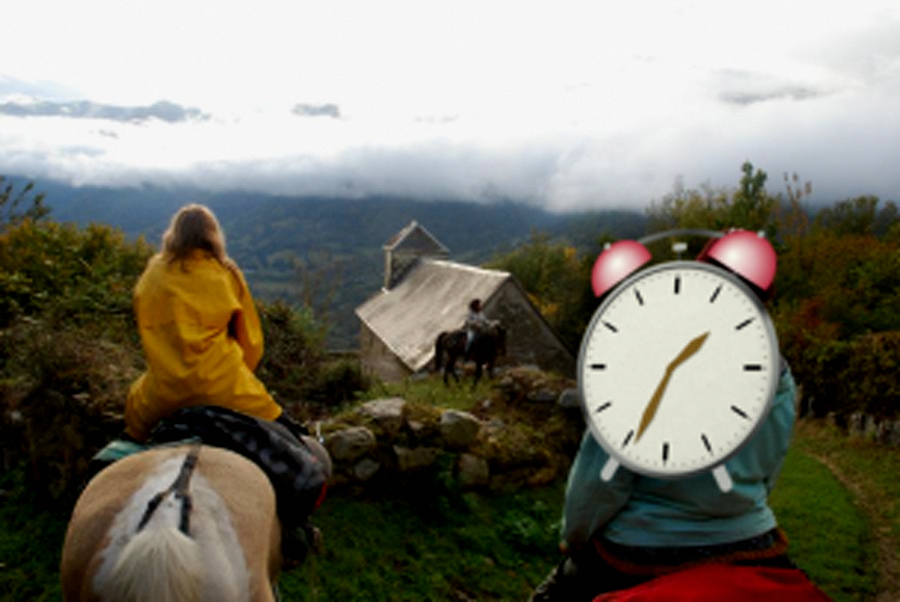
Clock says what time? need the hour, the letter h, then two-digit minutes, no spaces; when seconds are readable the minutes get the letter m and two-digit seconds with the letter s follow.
1h34
